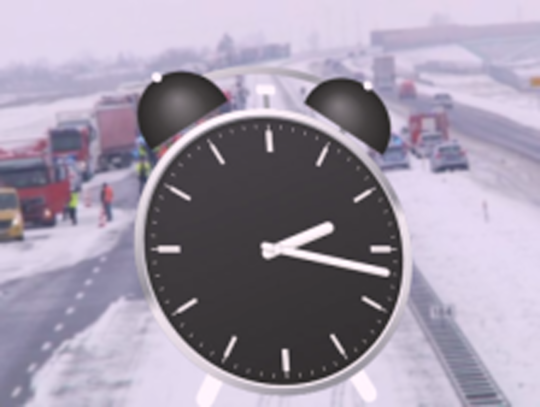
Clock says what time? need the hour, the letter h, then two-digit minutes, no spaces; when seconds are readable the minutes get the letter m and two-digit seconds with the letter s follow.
2h17
